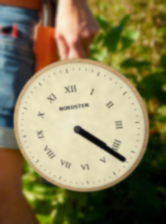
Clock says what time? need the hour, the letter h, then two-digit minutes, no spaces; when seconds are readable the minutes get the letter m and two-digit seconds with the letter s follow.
4h22
